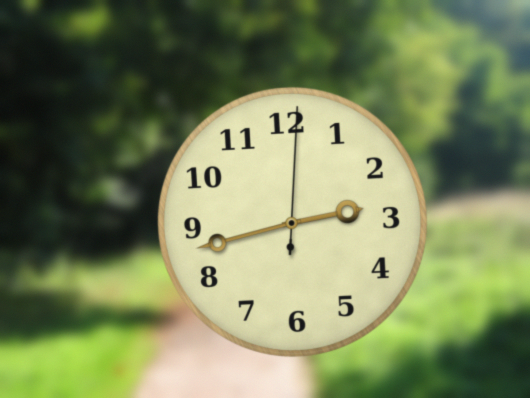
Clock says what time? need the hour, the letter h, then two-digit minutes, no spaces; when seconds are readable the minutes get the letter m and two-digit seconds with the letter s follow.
2h43m01s
